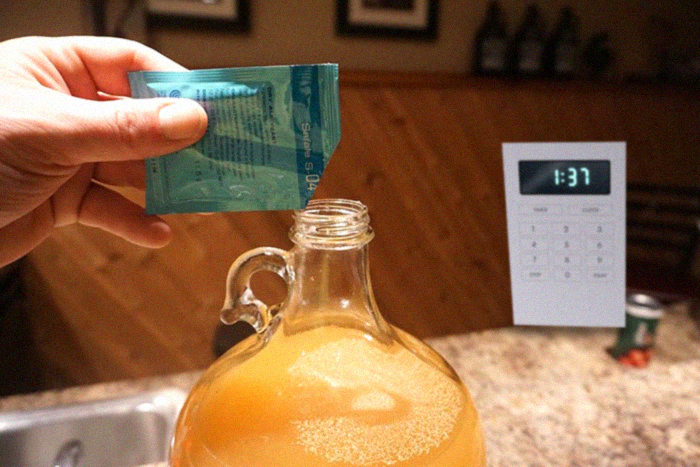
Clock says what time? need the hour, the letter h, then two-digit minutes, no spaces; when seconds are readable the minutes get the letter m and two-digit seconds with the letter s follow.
1h37
